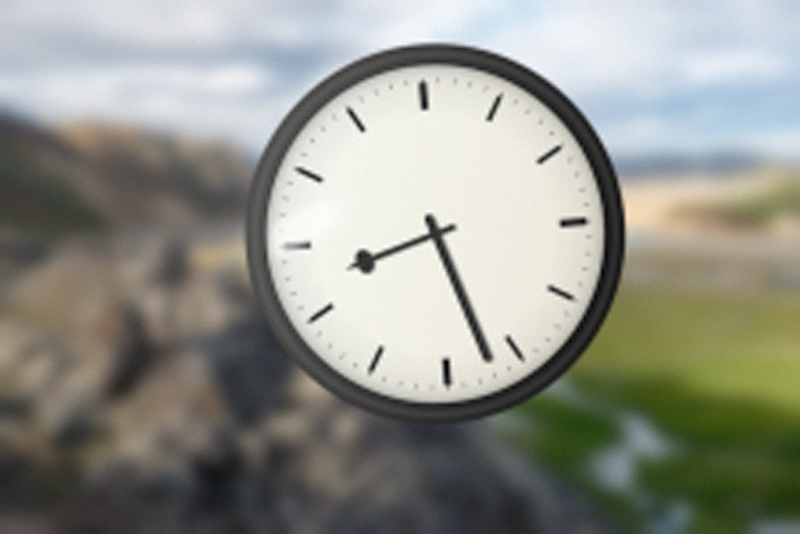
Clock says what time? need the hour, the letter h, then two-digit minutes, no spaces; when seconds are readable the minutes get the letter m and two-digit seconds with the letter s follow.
8h27
